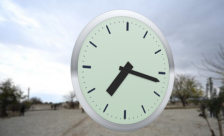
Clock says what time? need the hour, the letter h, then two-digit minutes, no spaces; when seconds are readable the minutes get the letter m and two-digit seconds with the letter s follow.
7h17
